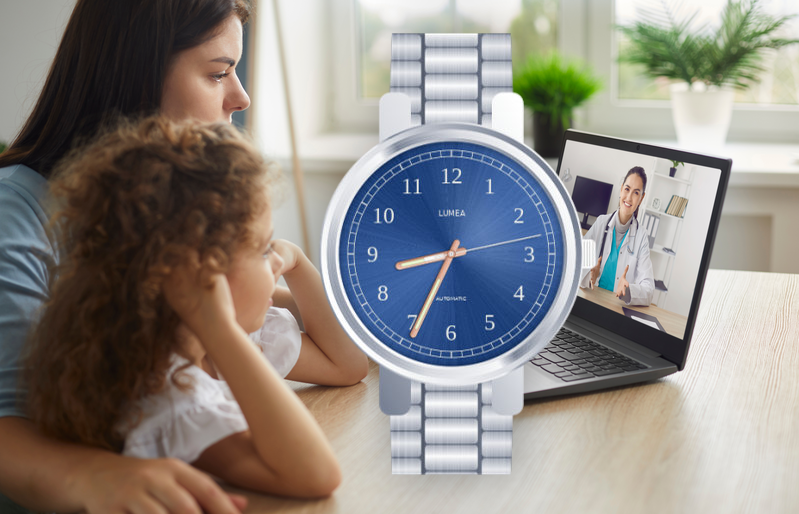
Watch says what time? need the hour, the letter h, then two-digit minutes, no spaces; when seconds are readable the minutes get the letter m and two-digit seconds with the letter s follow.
8h34m13s
